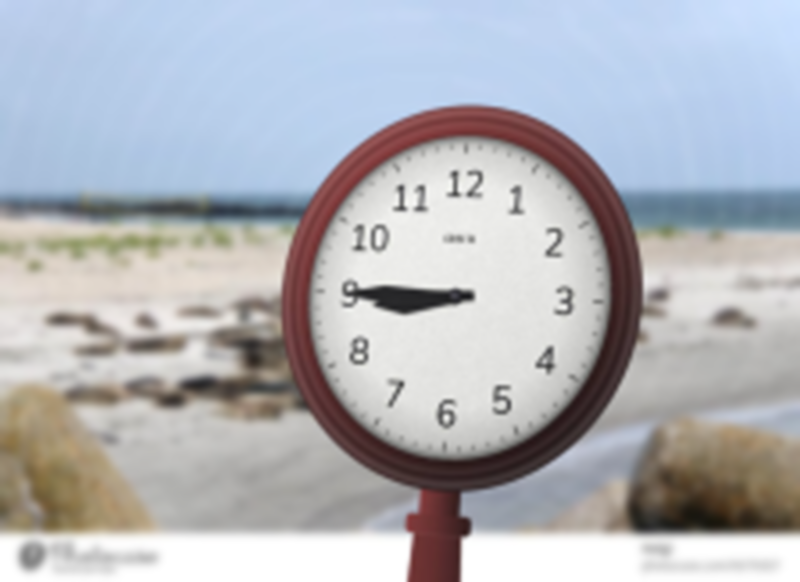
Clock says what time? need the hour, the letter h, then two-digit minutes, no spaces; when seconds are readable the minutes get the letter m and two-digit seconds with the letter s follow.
8h45
